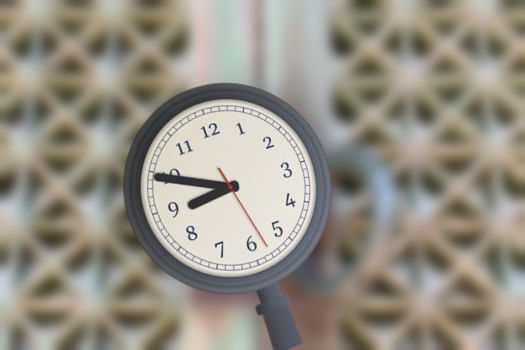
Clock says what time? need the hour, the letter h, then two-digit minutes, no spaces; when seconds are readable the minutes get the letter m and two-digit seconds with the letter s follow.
8h49m28s
